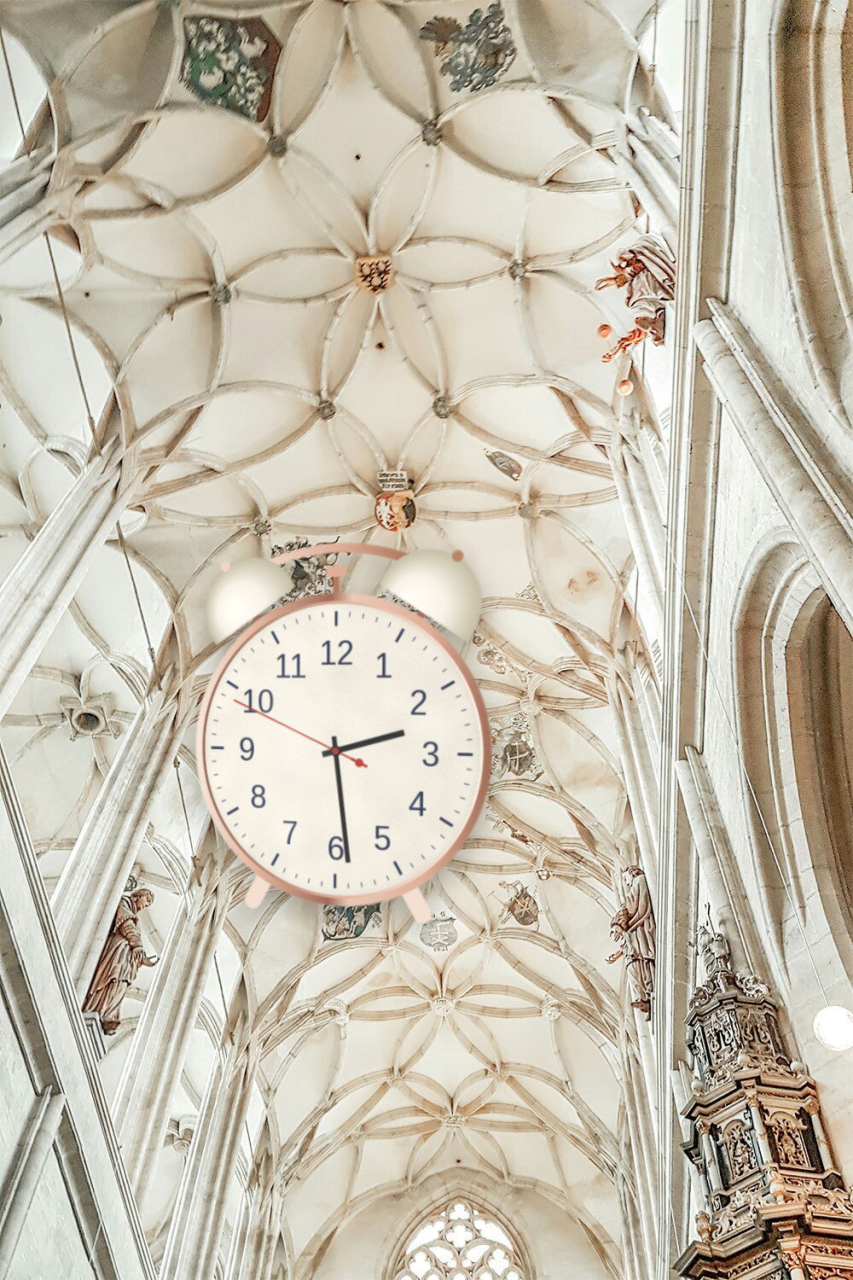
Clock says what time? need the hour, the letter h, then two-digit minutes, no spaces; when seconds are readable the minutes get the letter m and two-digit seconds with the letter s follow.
2h28m49s
